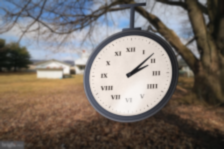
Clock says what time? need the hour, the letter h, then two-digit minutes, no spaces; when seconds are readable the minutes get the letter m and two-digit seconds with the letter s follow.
2h08
